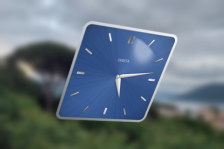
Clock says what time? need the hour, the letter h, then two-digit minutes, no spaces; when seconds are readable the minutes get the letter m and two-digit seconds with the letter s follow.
5h13
